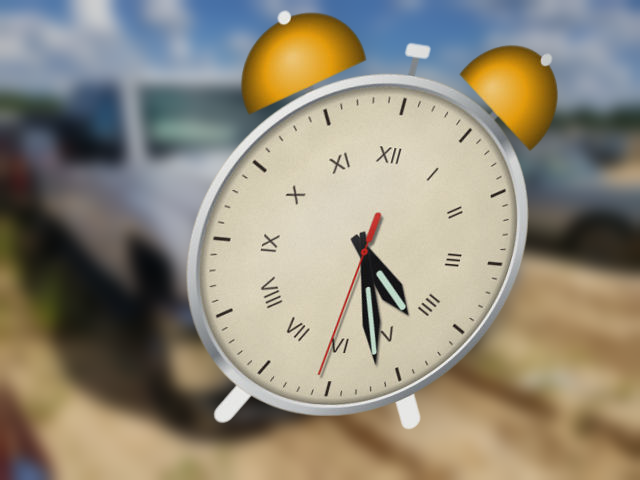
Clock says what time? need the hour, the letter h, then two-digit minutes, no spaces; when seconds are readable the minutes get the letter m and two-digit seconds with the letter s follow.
4h26m31s
